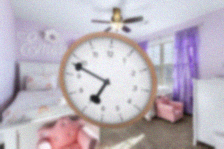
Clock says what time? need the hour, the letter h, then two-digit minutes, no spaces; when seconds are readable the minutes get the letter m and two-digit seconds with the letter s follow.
6h48
